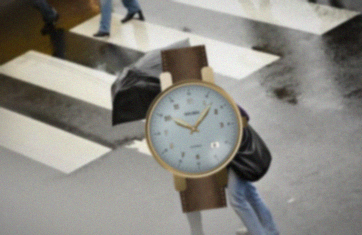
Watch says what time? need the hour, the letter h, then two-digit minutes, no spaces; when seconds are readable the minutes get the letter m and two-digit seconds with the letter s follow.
10h07
